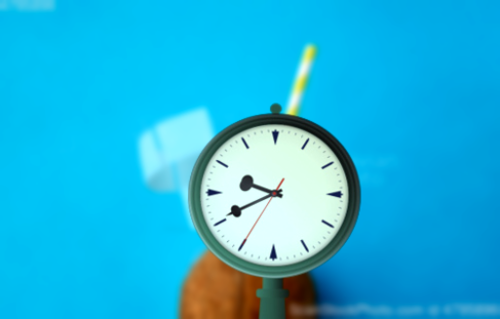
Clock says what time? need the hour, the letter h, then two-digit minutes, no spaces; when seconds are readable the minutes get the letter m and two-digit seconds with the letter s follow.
9h40m35s
